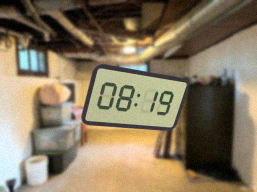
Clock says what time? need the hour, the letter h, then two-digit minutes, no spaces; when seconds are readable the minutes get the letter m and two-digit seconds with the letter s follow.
8h19
